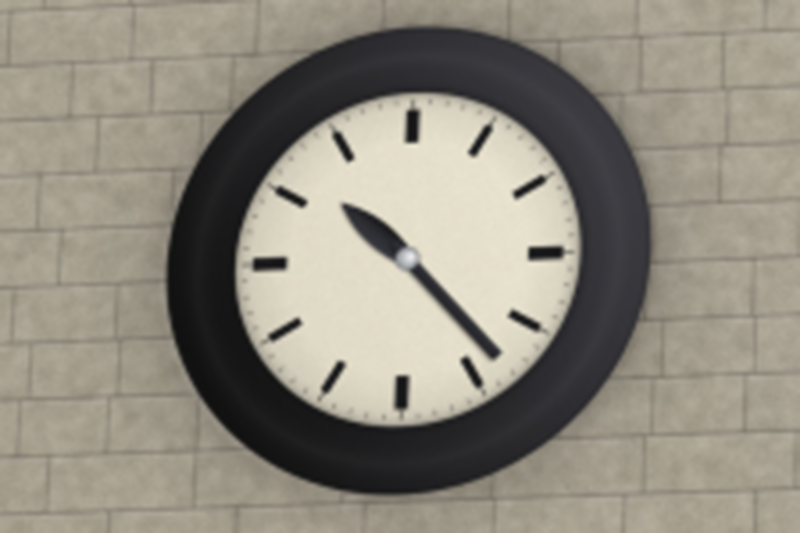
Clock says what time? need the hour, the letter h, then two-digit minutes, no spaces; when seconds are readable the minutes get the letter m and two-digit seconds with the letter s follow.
10h23
